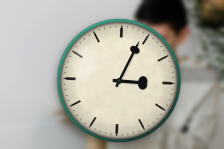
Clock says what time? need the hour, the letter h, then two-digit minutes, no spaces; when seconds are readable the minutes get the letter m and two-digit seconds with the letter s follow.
3h04
